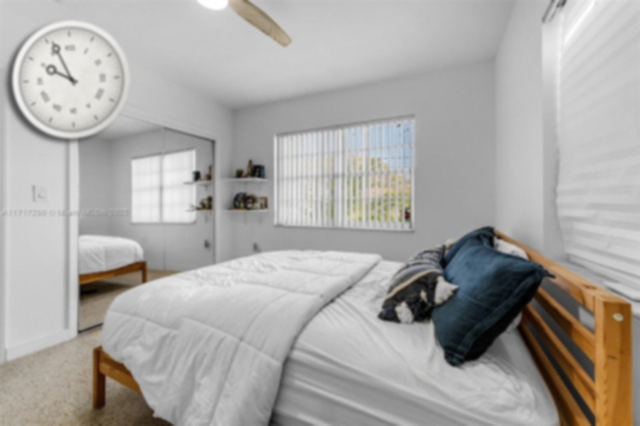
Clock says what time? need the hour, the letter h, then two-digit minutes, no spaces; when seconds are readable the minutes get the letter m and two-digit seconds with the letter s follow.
9h56
